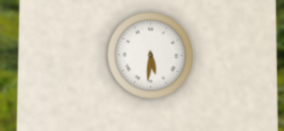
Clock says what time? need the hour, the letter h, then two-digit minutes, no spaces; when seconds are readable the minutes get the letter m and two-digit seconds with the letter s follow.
5h31
